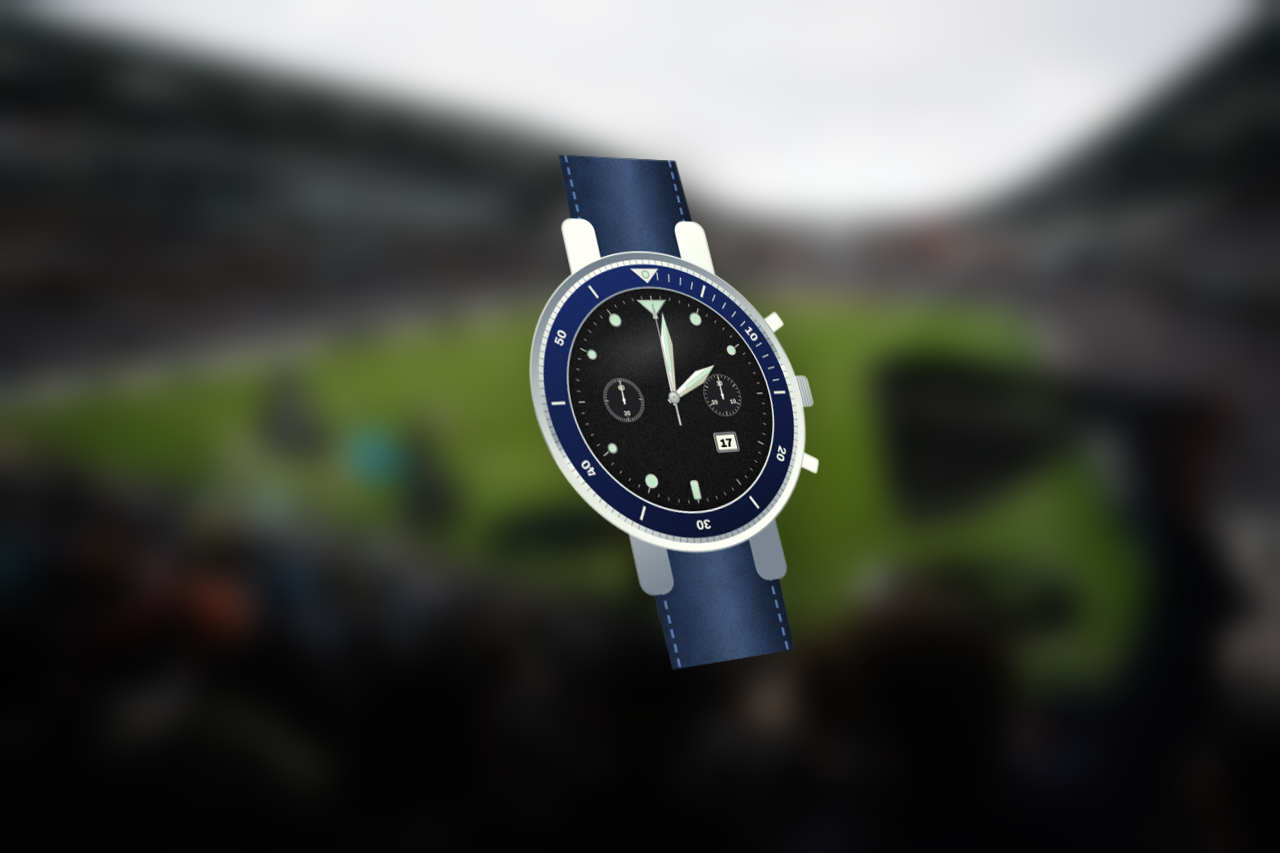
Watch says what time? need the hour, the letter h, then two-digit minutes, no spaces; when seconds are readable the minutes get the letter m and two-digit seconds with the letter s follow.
2h01
